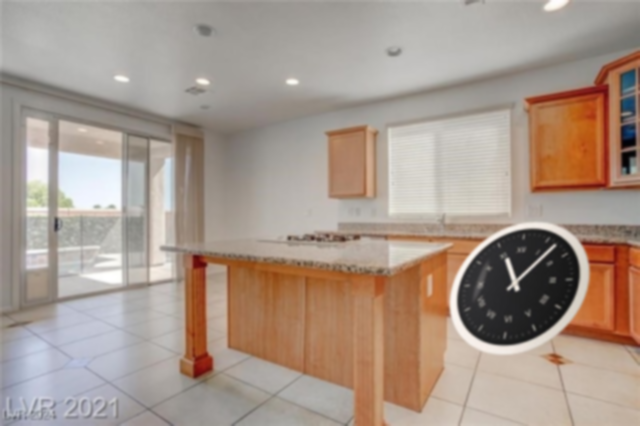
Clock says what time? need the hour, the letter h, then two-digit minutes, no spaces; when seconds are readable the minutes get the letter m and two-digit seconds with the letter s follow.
11h07
